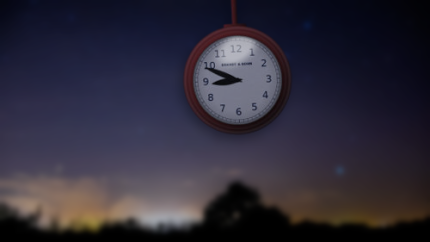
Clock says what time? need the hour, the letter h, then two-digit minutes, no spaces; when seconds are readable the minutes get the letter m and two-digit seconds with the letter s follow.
8h49
